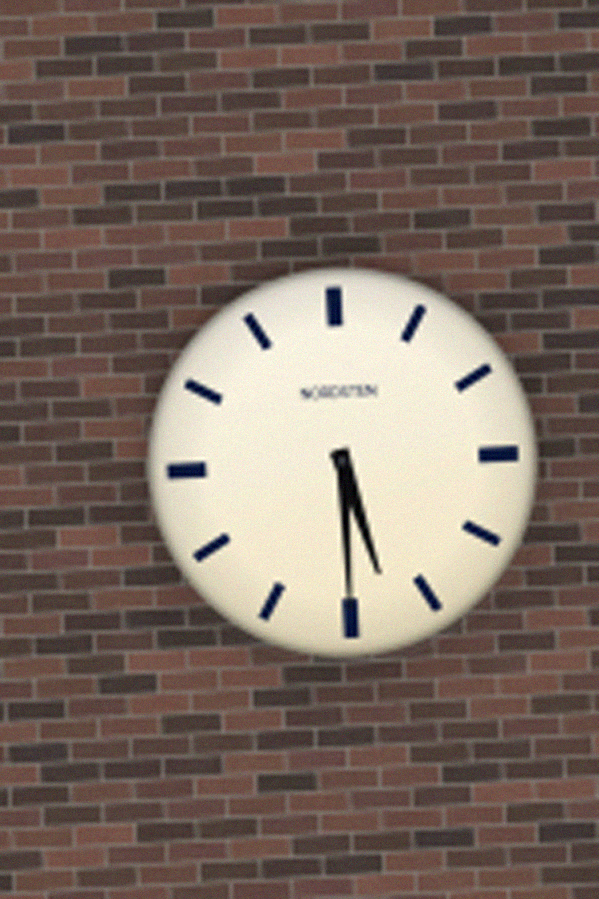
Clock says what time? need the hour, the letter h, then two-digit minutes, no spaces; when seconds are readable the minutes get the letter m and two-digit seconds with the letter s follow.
5h30
